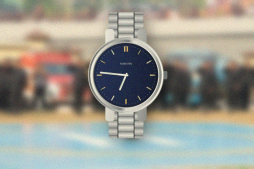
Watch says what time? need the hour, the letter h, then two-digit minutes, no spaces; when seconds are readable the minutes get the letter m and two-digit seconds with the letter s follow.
6h46
